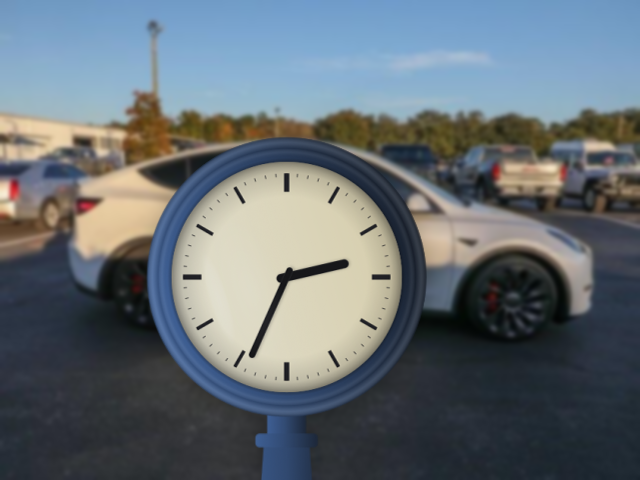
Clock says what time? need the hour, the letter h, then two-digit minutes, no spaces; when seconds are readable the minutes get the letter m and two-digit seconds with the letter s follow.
2h34
